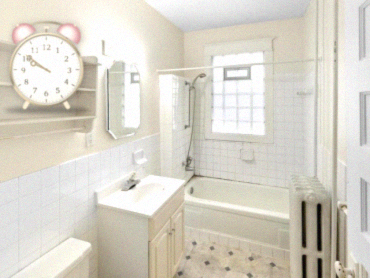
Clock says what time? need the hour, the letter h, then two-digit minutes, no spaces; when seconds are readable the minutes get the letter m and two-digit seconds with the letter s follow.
9h51
